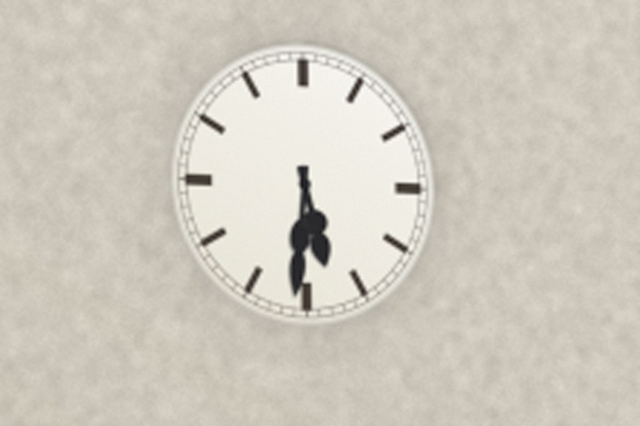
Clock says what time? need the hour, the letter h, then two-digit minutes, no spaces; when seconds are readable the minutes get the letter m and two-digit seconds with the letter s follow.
5h31
